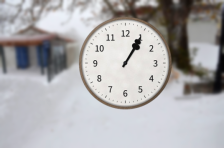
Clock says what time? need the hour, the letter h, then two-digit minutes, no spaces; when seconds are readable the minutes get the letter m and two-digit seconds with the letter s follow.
1h05
